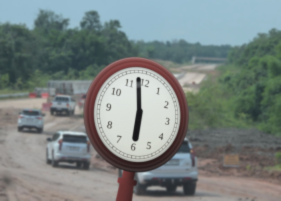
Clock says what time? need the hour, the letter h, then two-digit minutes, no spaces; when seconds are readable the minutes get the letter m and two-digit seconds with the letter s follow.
5h58
